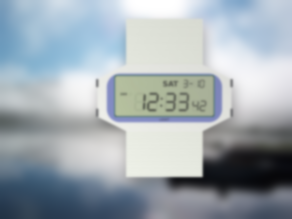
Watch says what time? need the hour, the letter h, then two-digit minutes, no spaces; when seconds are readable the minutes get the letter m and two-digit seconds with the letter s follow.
12h33
